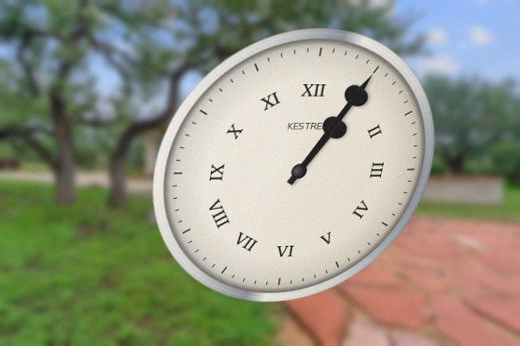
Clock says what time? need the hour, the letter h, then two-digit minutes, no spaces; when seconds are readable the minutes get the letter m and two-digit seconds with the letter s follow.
1h05
